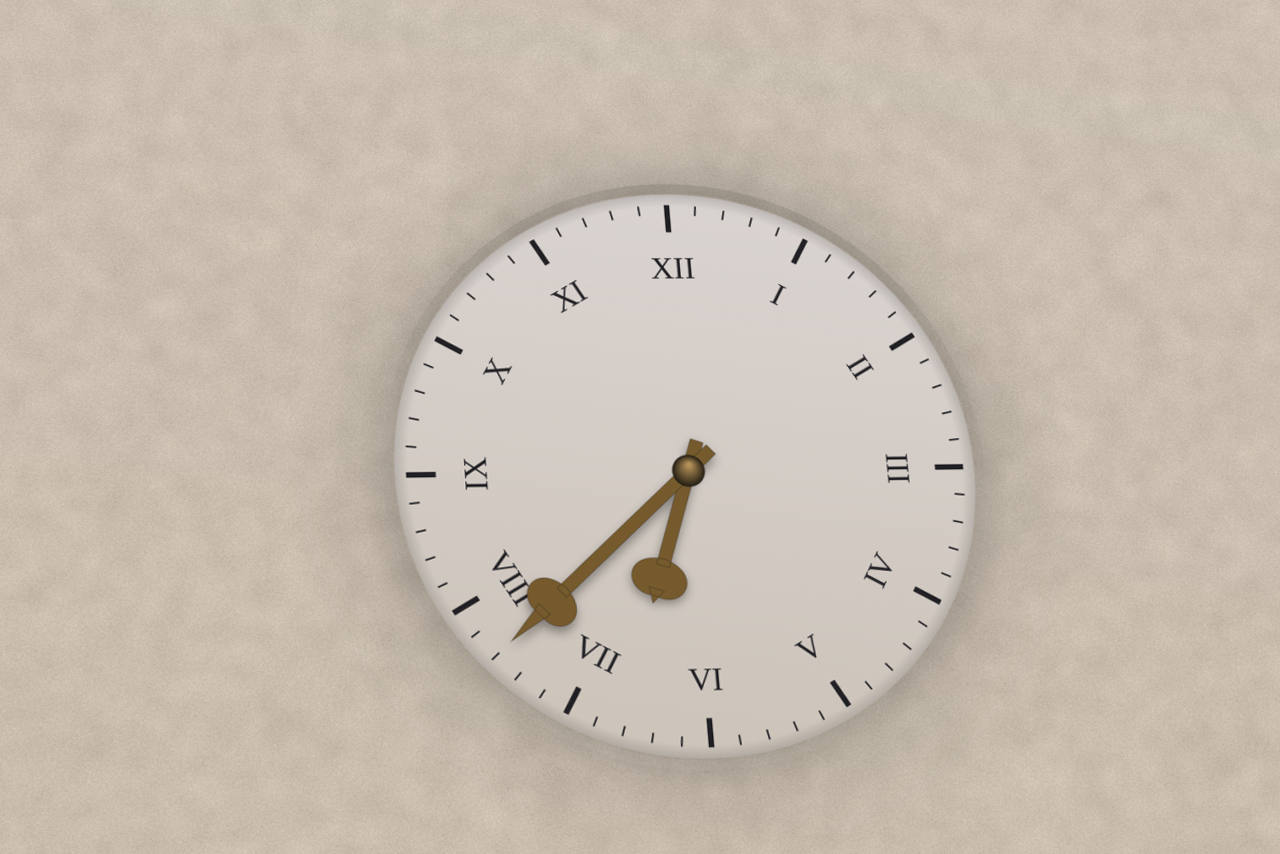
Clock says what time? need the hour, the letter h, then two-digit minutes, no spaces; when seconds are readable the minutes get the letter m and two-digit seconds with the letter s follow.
6h38
